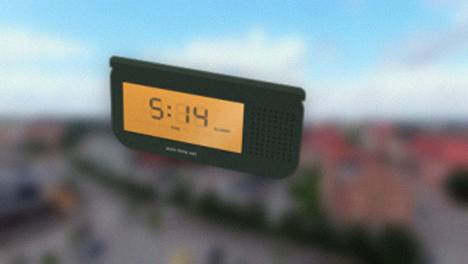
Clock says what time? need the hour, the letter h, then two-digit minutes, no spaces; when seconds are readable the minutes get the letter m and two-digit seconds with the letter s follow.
5h14
